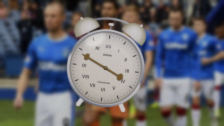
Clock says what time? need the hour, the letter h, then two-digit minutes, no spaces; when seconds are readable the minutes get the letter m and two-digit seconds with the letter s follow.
3h49
